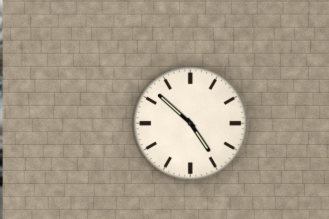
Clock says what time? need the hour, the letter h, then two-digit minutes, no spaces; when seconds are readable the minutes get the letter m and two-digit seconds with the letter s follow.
4h52
